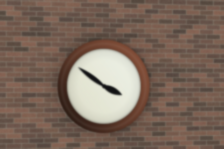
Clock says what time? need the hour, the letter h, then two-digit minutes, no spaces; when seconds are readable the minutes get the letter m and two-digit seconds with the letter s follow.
3h51
